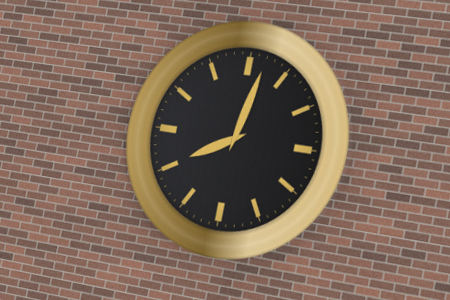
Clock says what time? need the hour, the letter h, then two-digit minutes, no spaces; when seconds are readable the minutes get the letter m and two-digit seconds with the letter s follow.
8h02
